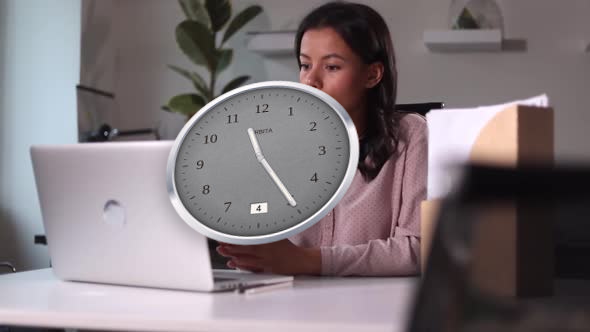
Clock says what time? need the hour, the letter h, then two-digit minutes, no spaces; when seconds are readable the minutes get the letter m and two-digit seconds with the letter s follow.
11h25
